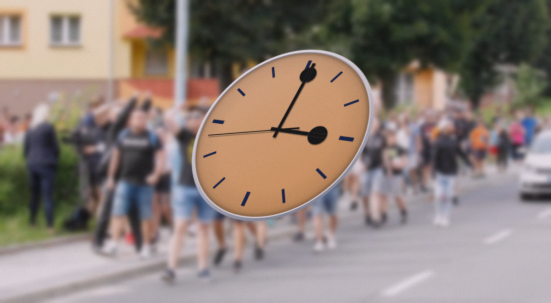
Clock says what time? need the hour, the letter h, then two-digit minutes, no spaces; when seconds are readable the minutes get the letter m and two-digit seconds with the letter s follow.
3h00m43s
